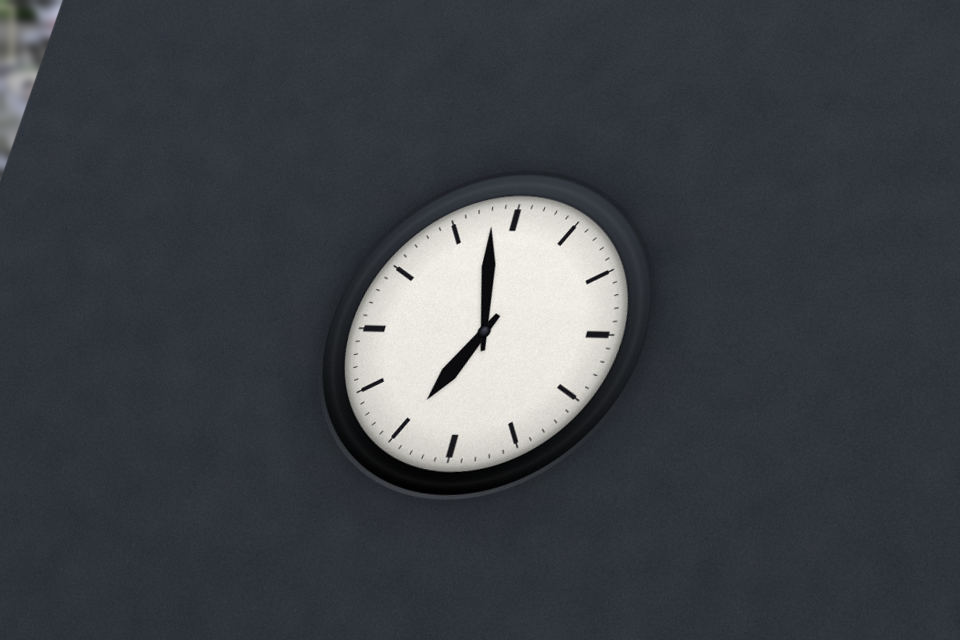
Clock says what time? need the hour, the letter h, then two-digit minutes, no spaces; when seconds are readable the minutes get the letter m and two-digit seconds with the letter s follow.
6h58
